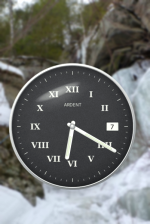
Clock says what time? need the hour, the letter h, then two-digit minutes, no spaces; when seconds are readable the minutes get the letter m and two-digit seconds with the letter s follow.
6h20
